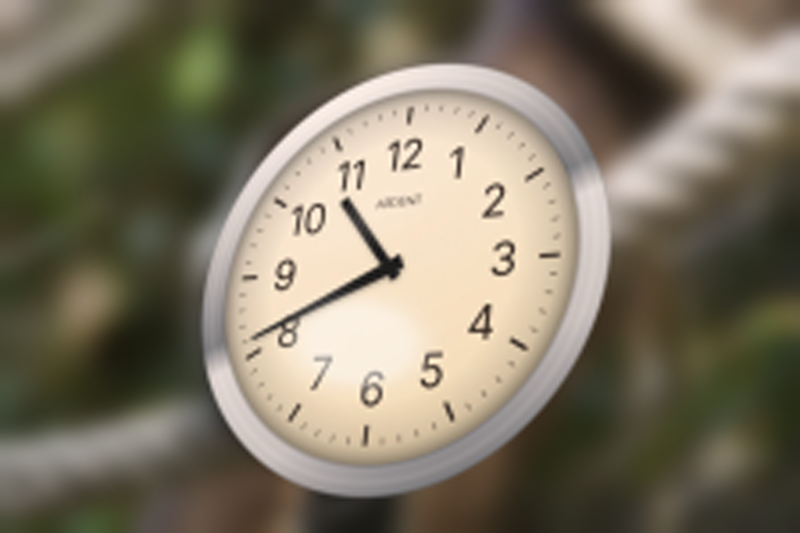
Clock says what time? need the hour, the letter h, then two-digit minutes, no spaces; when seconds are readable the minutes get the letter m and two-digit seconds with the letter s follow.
10h41
